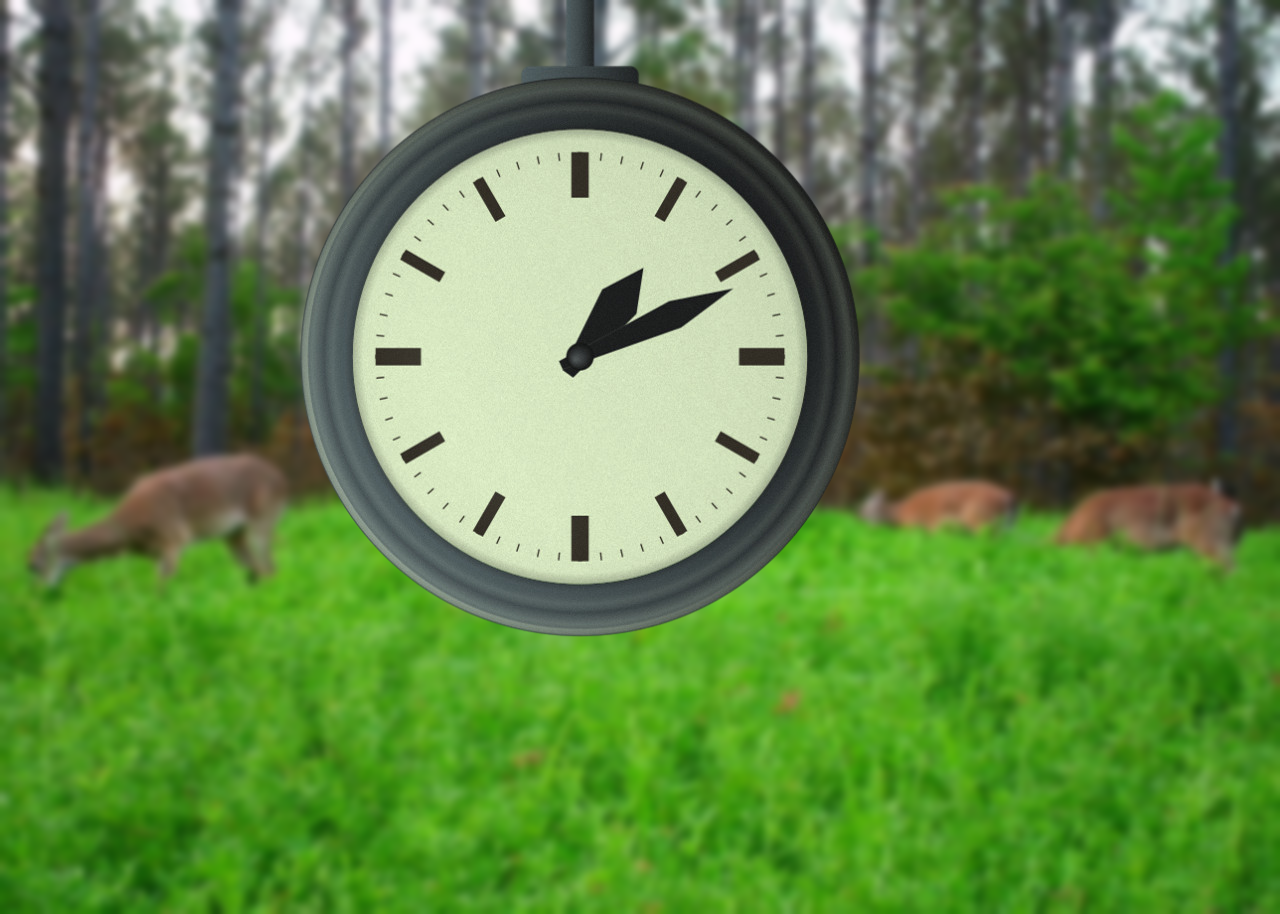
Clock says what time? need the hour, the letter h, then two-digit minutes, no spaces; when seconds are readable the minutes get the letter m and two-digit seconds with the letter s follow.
1h11
